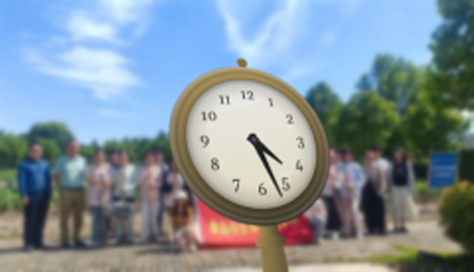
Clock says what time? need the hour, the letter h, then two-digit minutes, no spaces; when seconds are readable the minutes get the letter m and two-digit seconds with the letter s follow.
4h27
